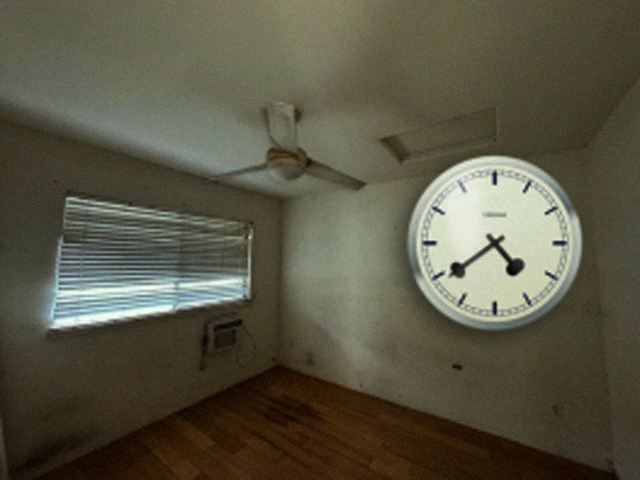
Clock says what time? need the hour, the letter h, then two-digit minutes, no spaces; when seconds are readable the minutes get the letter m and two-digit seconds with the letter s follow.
4h39
